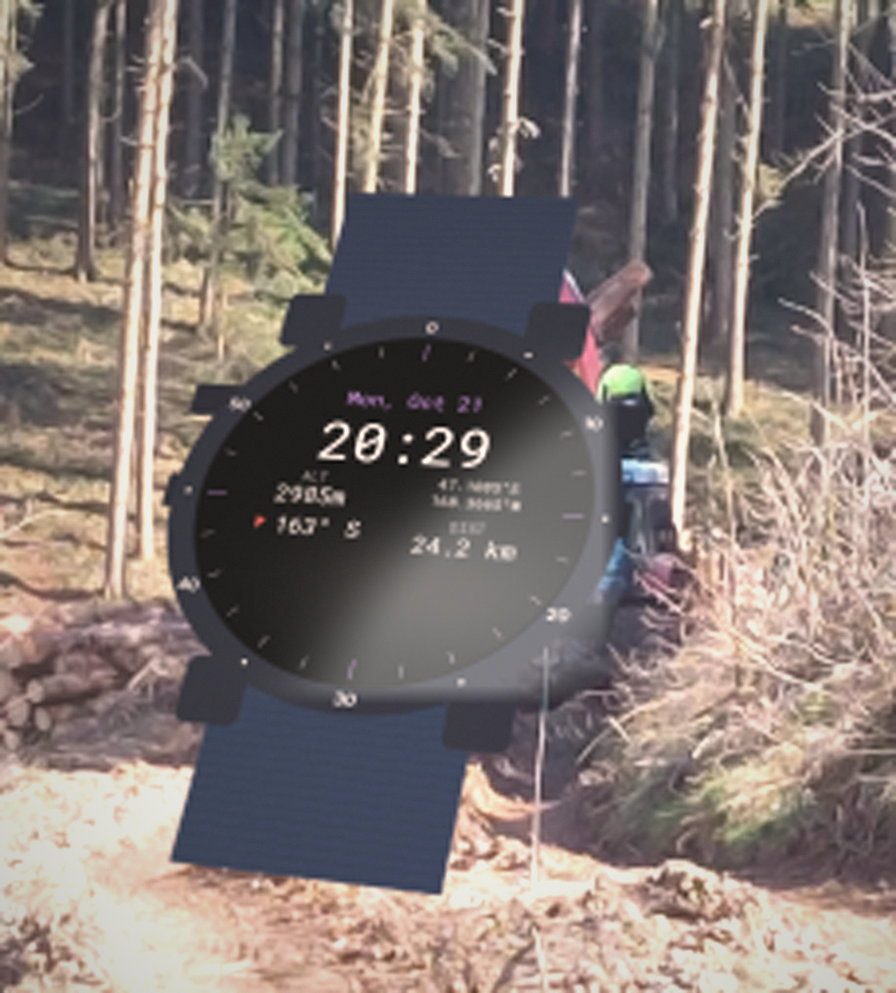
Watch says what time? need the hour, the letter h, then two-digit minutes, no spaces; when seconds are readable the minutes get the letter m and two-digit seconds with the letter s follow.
20h29
